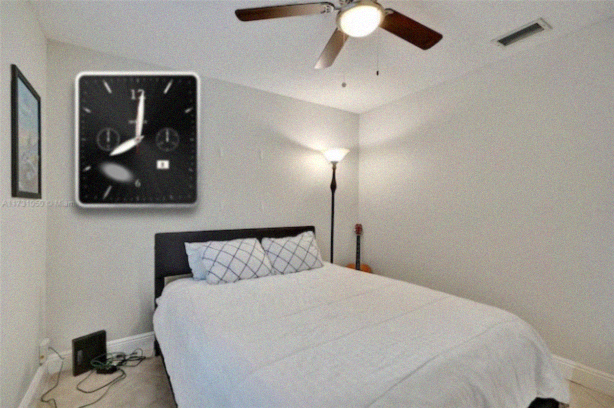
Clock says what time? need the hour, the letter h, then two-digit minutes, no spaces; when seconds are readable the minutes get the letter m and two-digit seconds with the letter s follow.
8h01
